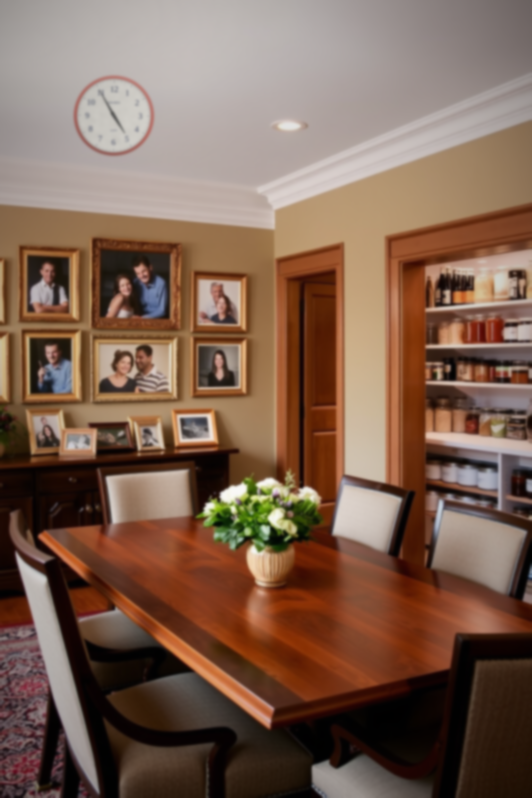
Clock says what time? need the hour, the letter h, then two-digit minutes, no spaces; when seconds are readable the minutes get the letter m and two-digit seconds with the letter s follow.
4h55
